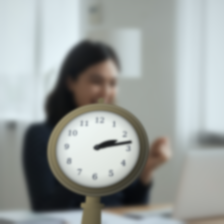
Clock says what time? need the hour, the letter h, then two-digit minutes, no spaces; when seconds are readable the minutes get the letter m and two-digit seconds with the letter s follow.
2h13
